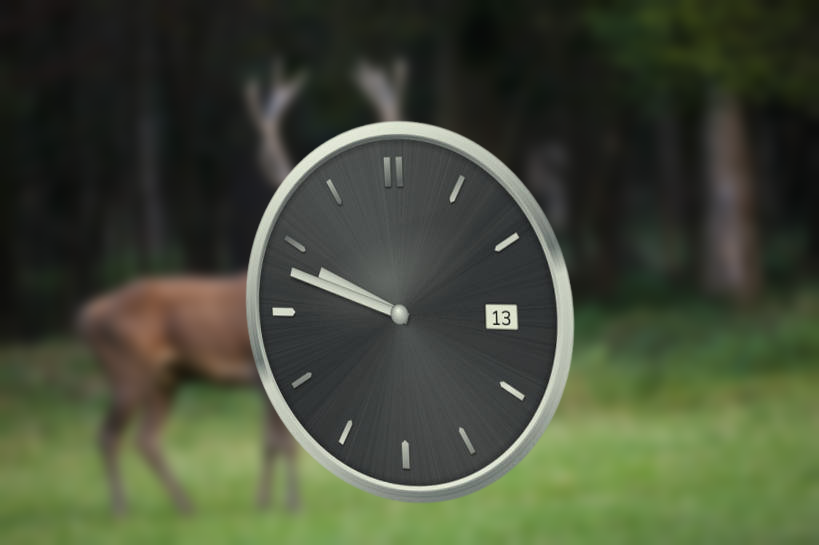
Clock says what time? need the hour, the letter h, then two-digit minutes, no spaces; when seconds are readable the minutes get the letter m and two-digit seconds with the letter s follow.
9h48
